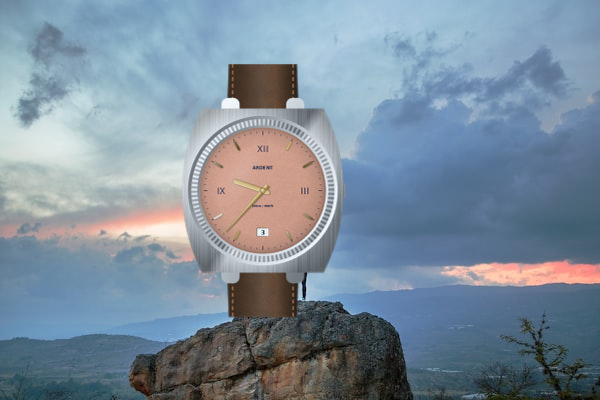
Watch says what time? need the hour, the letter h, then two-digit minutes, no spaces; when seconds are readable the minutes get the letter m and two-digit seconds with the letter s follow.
9h37
